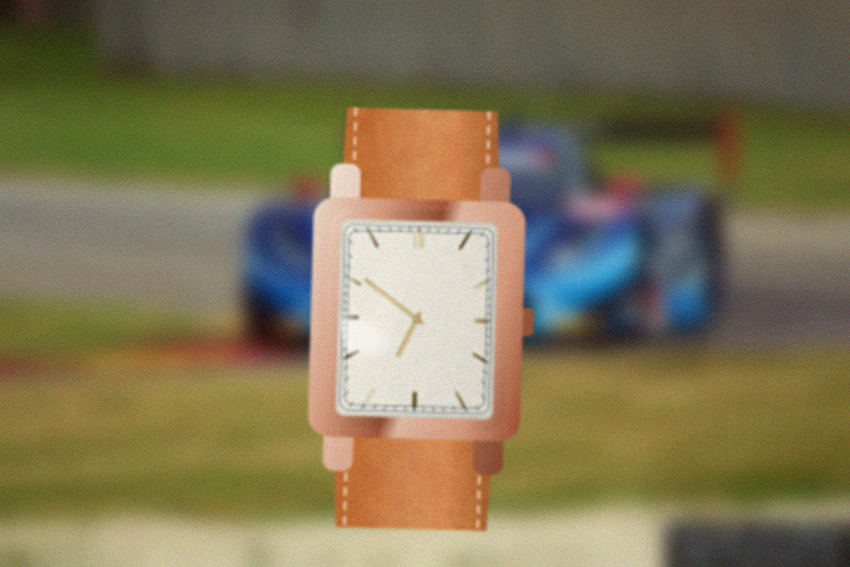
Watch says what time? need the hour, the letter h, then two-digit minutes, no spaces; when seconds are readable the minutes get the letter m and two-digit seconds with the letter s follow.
6h51
